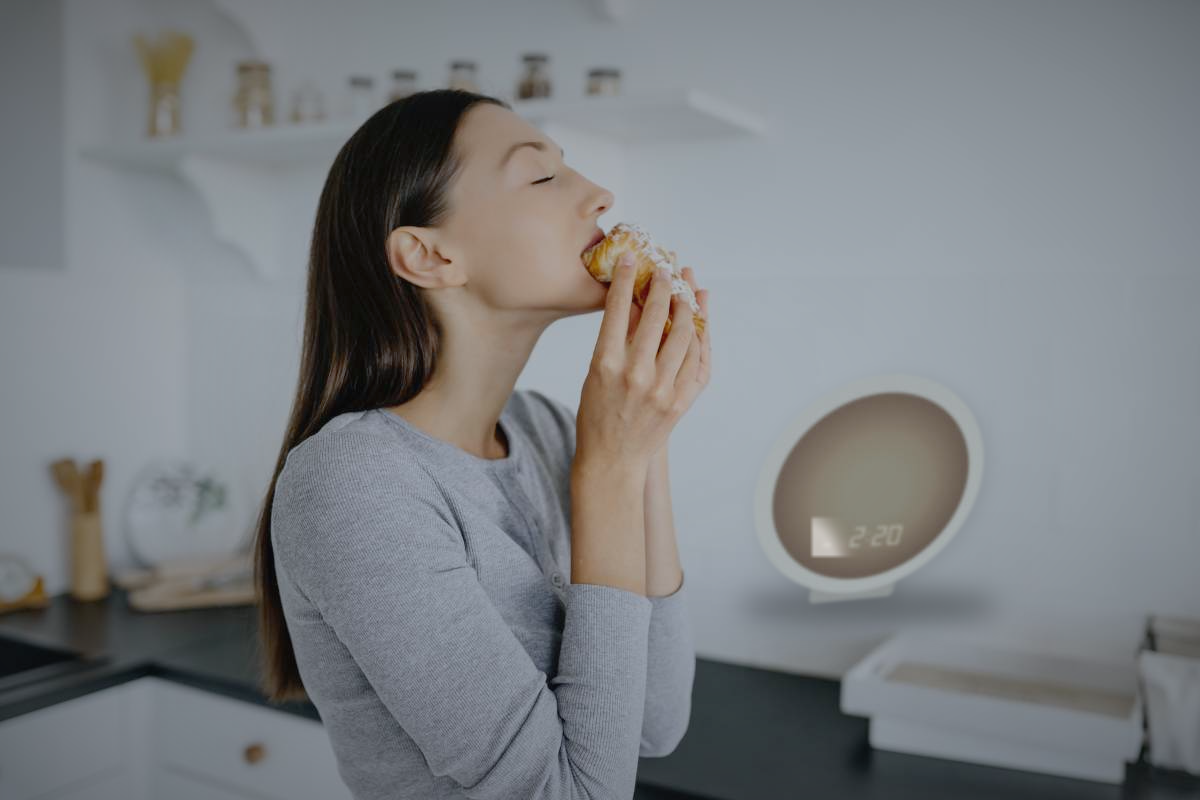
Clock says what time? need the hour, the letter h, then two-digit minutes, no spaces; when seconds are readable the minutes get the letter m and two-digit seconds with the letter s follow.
2h20
